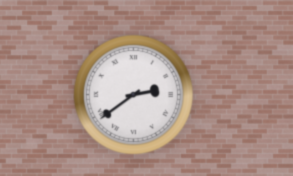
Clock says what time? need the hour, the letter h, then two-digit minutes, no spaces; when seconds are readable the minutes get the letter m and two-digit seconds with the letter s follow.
2h39
